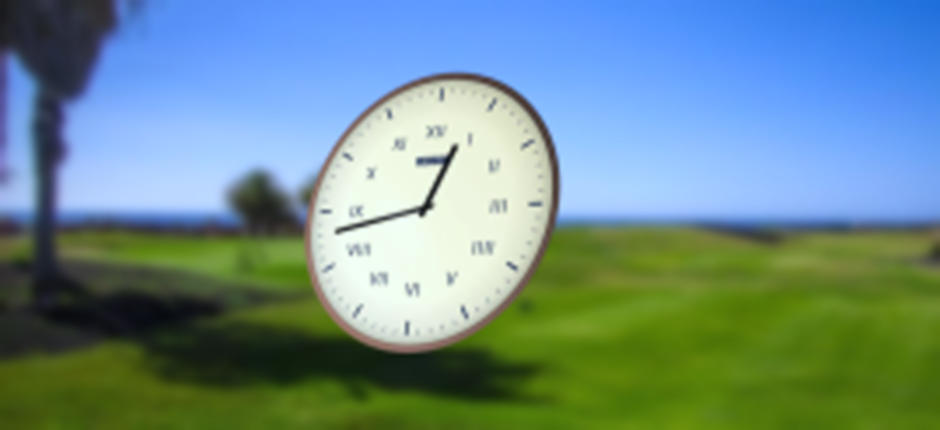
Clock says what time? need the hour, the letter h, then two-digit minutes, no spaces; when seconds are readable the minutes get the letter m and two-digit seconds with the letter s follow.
12h43
